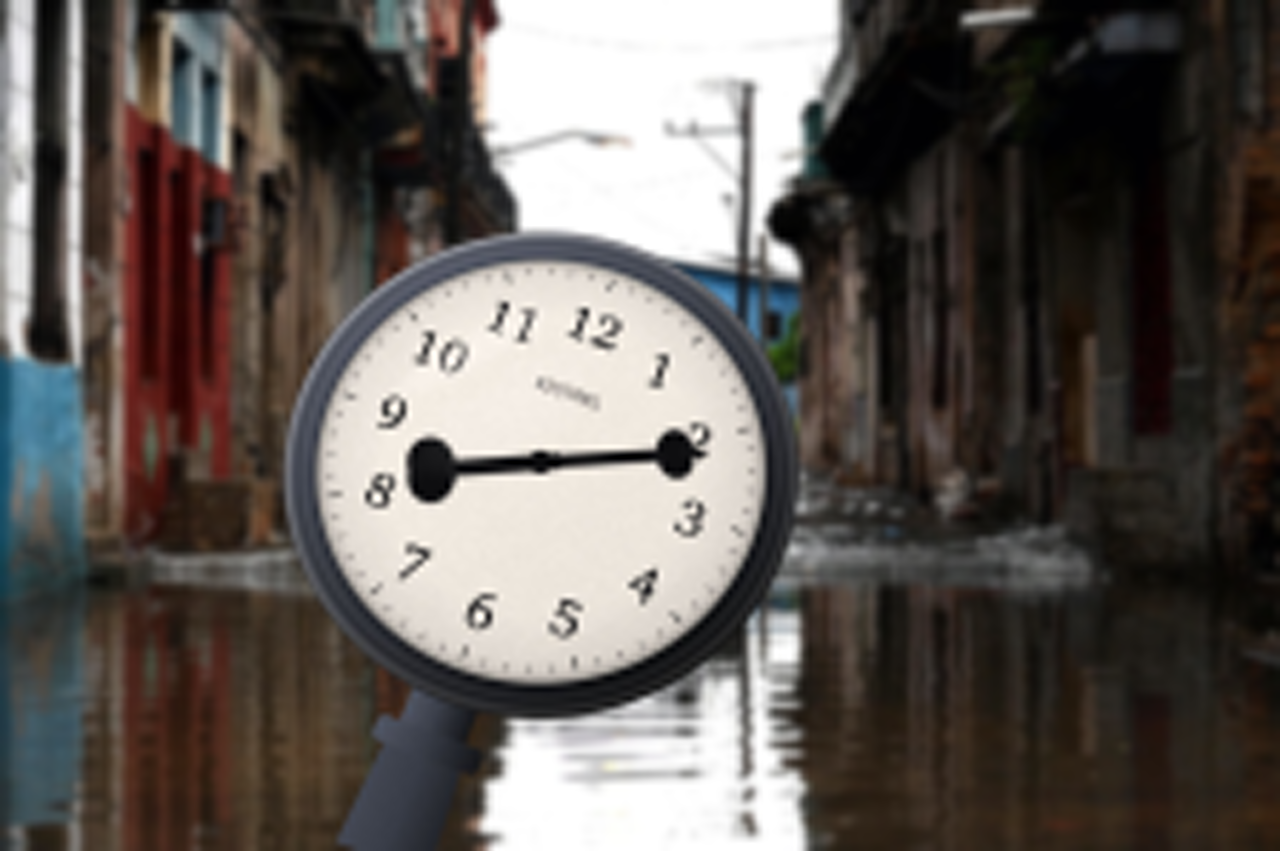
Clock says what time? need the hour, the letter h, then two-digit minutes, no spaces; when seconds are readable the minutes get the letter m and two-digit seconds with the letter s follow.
8h11
